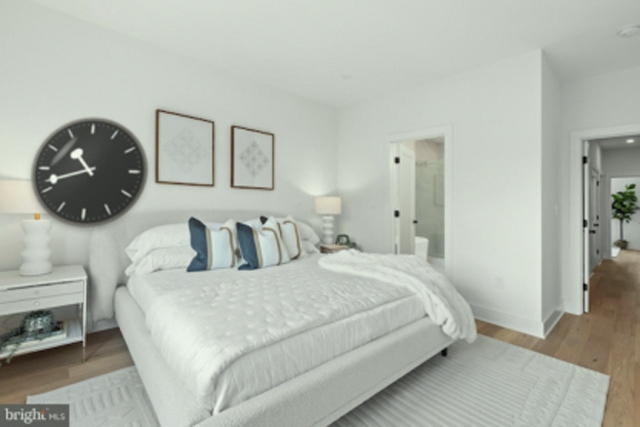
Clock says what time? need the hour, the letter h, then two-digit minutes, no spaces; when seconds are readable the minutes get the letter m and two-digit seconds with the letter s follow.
10h42
